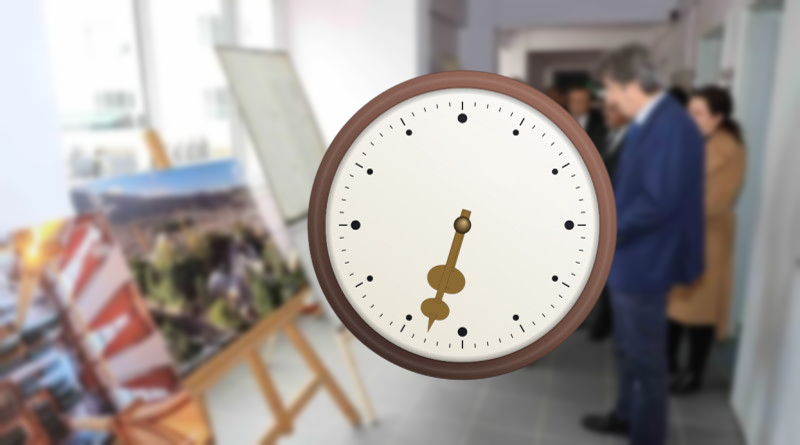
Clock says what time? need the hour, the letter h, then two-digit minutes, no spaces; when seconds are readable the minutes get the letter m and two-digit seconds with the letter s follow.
6h33
